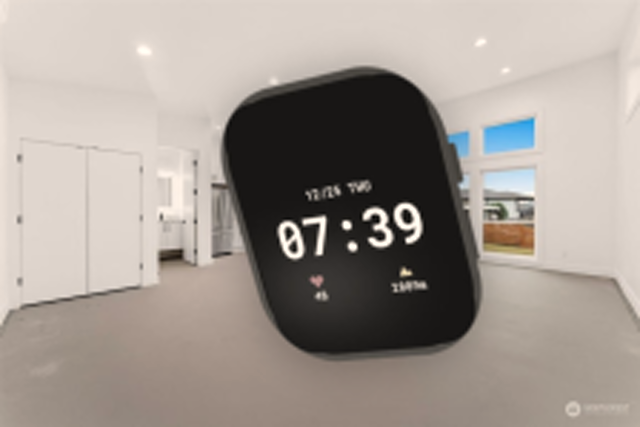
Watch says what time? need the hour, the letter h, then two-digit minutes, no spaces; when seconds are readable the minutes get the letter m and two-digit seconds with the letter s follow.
7h39
